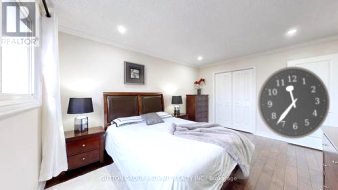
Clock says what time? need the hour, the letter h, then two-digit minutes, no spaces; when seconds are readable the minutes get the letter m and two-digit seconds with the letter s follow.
11h37
